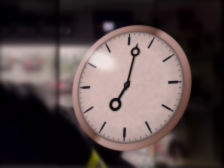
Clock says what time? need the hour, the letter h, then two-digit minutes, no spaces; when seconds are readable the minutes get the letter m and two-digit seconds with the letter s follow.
7h02
